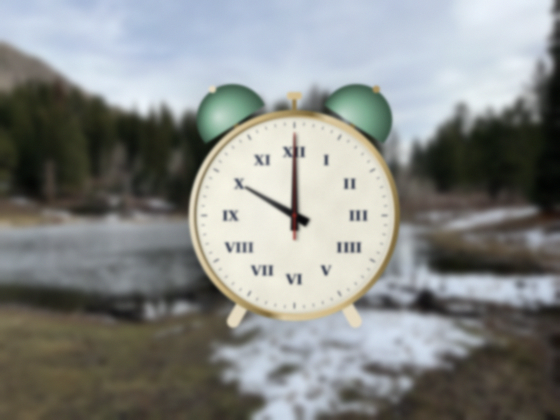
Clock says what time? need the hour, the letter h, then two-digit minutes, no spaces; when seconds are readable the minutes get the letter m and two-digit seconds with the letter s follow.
10h00m00s
